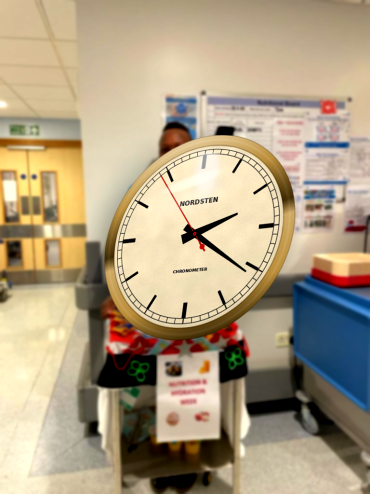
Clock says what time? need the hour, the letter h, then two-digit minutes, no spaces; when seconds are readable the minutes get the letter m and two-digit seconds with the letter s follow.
2h20m54s
